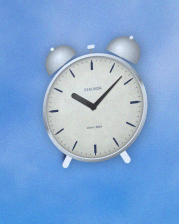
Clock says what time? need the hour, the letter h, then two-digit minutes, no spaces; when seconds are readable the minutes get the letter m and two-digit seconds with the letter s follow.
10h08
